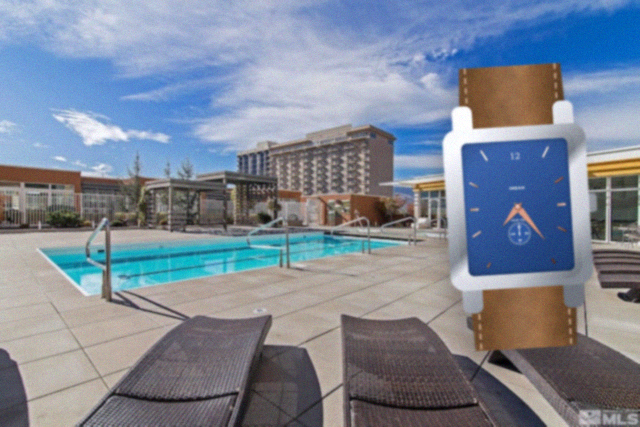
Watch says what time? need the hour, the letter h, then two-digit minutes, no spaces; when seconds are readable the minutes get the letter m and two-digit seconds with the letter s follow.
7h24
